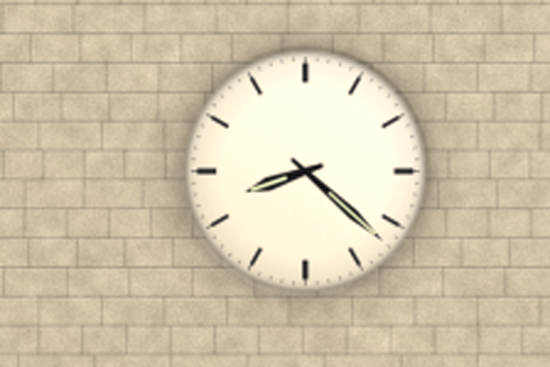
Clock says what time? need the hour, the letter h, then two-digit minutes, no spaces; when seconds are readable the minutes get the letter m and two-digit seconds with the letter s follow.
8h22
